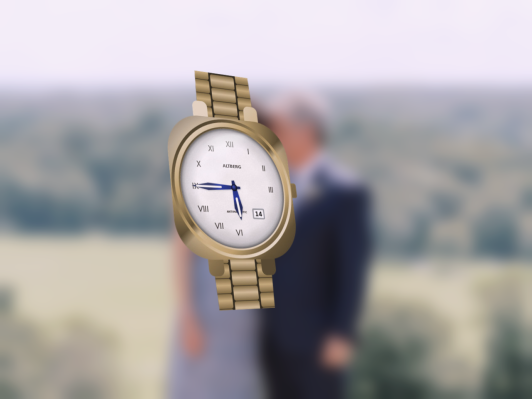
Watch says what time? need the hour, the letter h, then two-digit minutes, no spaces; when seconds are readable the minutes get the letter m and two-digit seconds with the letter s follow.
5h45
